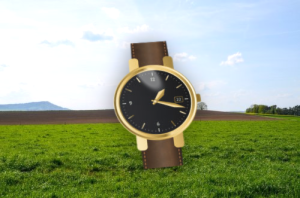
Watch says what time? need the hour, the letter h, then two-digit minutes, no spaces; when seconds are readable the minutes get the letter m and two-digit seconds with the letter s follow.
1h18
